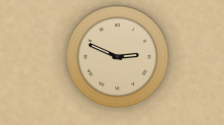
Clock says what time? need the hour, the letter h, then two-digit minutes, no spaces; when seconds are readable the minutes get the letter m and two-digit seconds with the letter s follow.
2h49
